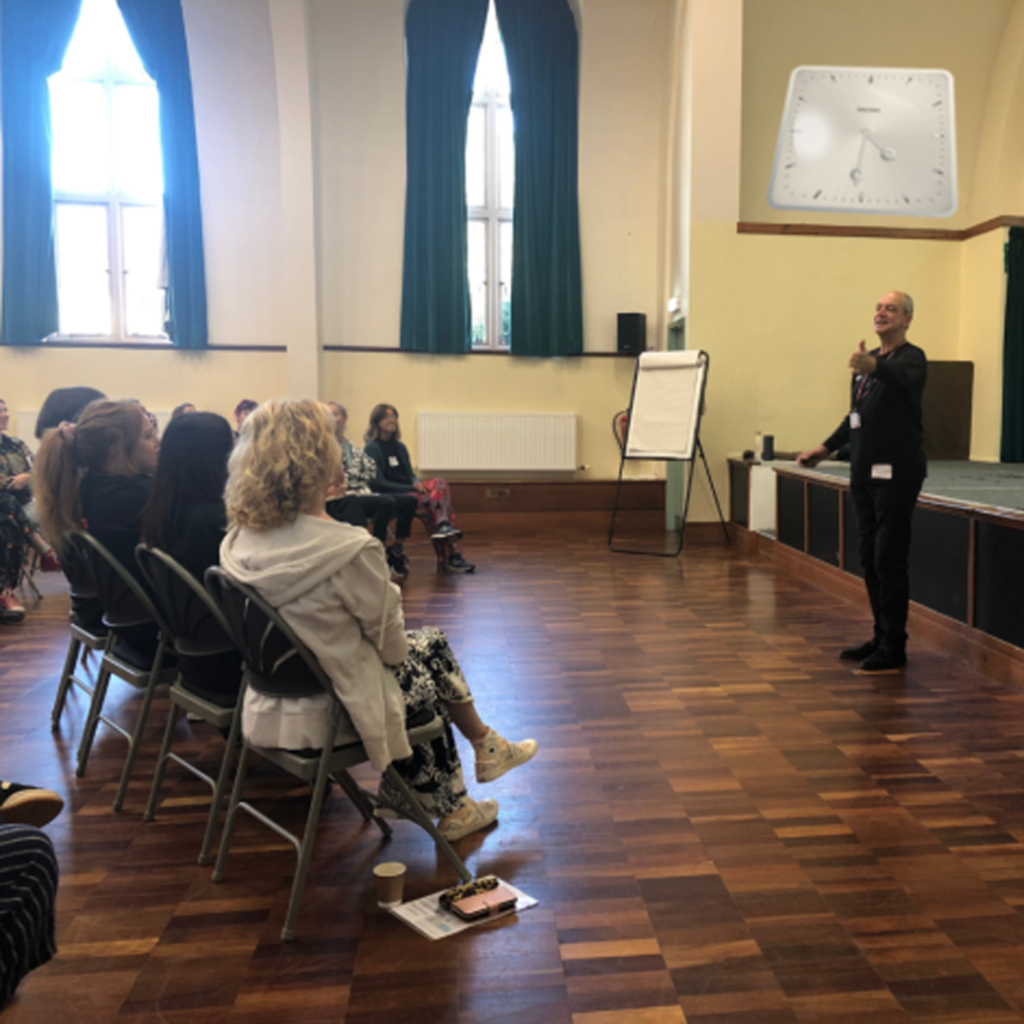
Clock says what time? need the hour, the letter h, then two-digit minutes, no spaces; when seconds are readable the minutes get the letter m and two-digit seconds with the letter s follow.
4h31
